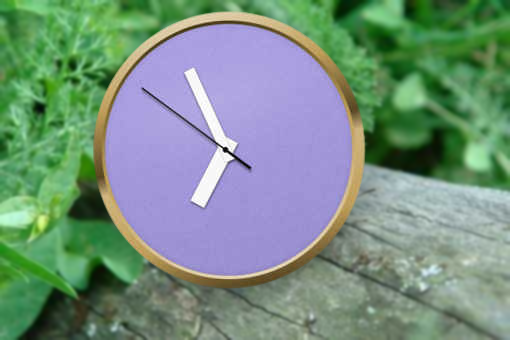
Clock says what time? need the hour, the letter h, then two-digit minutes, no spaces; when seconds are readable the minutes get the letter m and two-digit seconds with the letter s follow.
6h55m51s
